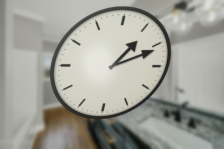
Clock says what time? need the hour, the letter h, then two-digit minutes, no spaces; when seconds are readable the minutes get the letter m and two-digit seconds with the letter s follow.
1h11
